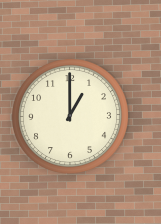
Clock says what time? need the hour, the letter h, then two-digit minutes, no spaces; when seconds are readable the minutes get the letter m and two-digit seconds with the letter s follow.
1h00
